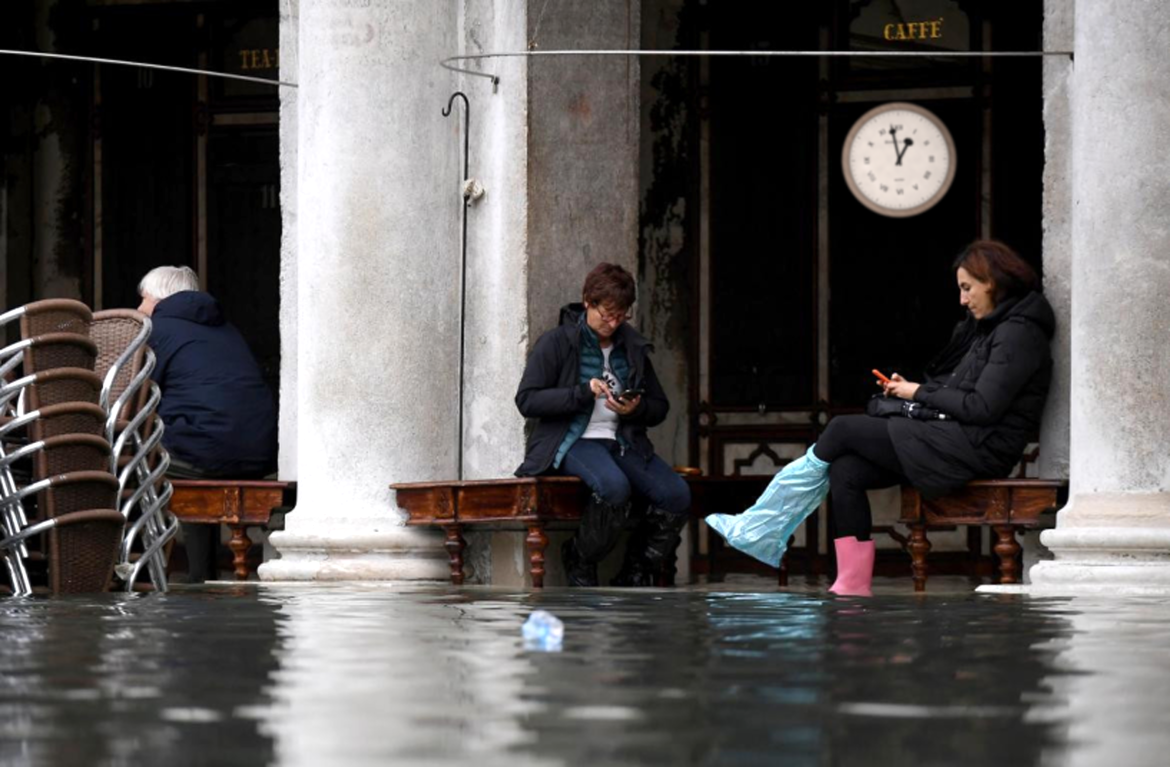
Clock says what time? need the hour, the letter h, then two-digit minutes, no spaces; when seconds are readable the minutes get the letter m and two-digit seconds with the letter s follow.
12h58
